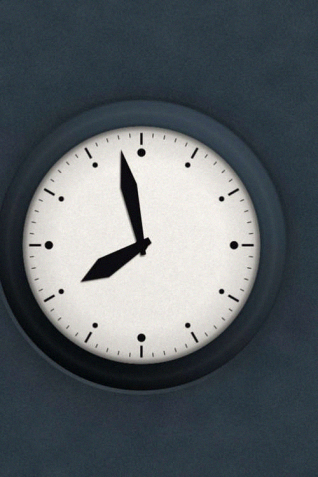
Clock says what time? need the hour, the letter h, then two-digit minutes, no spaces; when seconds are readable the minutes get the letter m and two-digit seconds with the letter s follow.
7h58
